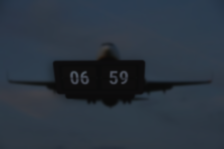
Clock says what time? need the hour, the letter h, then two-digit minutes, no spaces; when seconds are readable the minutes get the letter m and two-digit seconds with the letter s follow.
6h59
